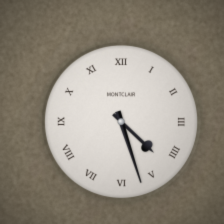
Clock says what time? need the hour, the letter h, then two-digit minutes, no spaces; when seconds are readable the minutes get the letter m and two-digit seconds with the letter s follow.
4h27
